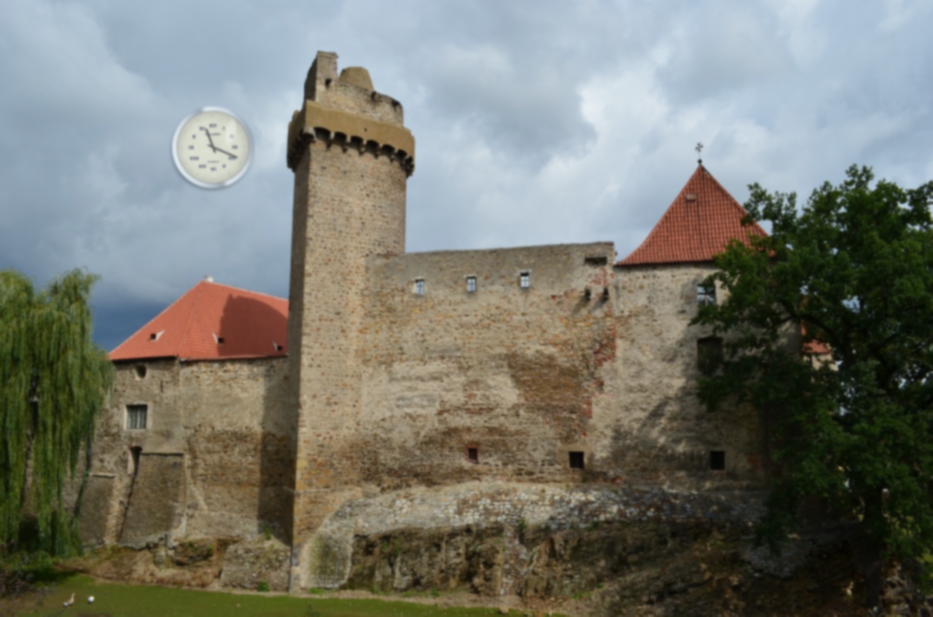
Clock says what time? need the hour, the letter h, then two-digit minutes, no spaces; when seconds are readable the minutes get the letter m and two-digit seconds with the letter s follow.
11h19
